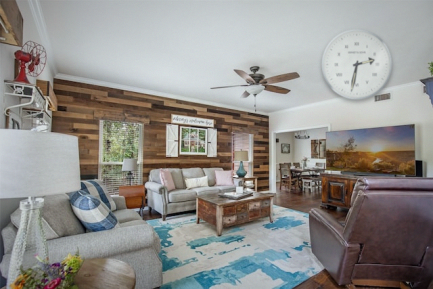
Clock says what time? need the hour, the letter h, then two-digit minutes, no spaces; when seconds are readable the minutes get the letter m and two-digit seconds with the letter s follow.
2h32
